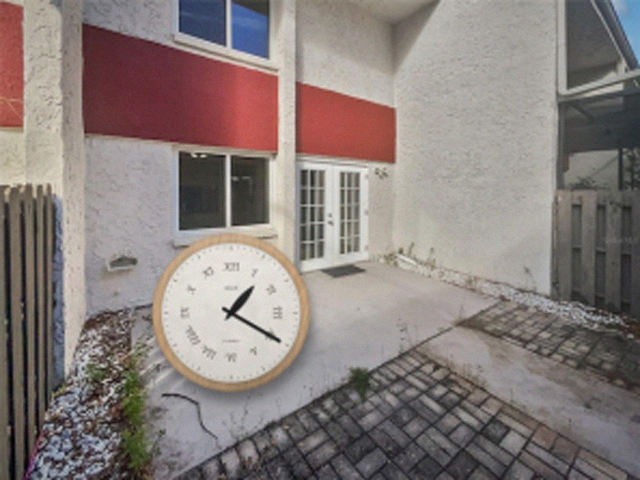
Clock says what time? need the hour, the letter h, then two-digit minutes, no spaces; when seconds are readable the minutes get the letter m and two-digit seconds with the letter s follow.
1h20
